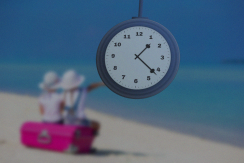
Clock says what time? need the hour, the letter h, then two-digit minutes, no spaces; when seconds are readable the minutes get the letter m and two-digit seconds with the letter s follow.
1h22
